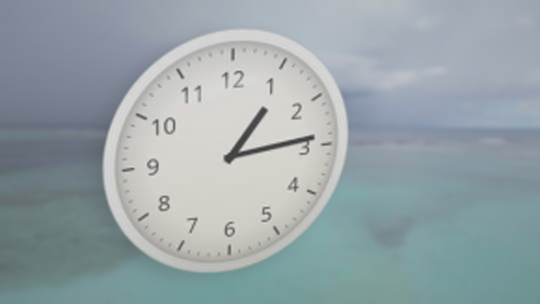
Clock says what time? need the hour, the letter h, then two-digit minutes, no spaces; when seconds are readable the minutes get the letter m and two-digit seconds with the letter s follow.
1h14
